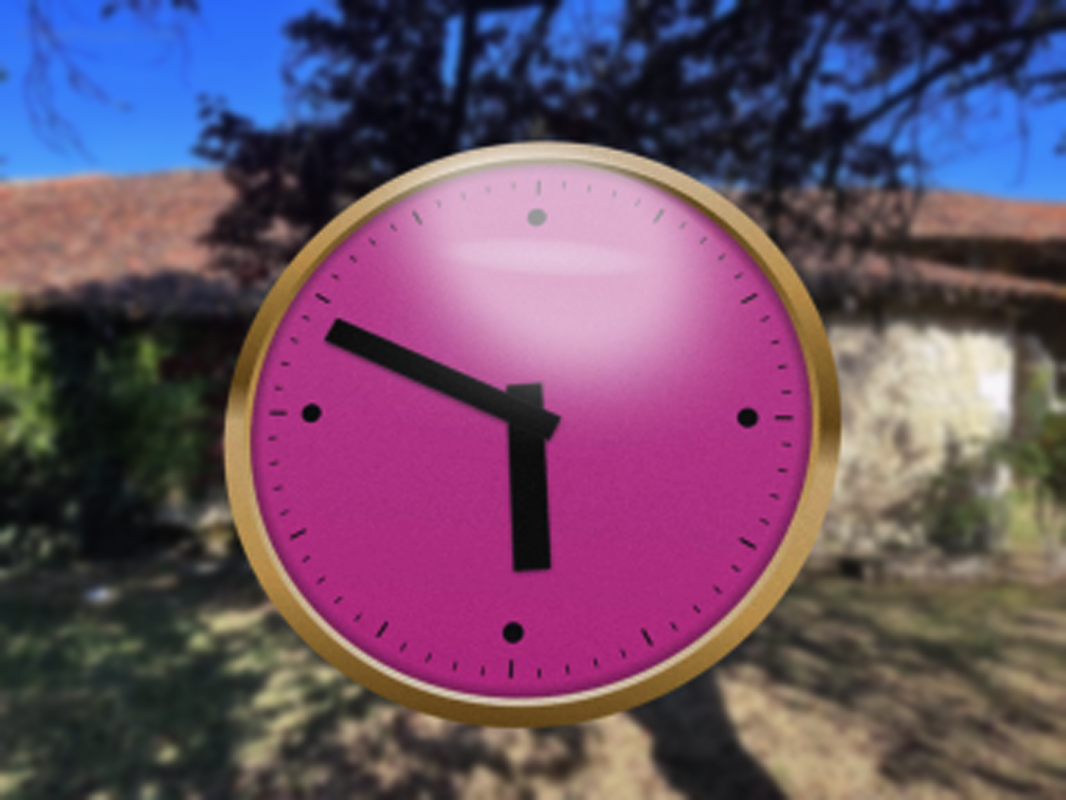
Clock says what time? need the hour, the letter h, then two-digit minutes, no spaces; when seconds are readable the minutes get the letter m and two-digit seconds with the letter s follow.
5h49
